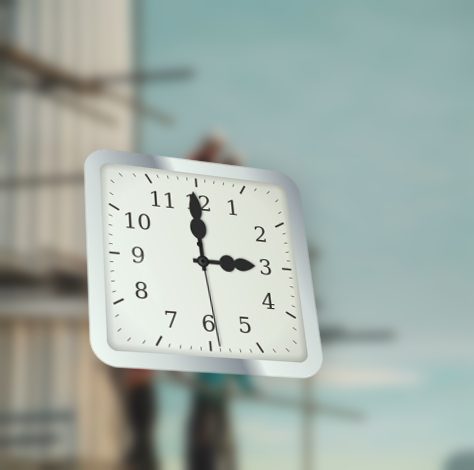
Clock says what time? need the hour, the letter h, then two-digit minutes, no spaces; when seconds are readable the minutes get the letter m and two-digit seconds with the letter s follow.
2h59m29s
